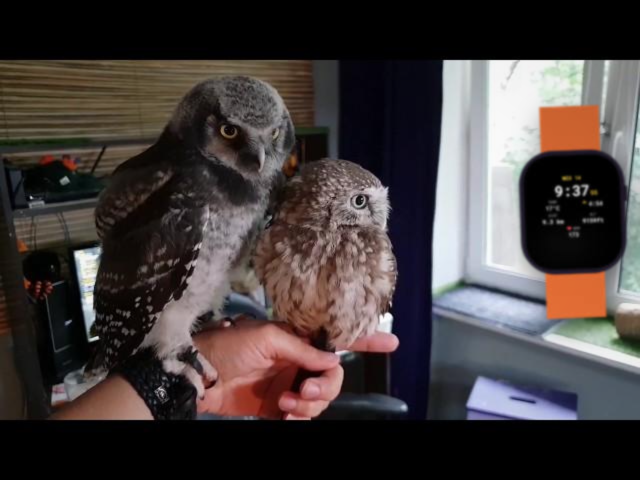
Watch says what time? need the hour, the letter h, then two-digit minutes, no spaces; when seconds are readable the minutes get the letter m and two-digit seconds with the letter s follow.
9h37
